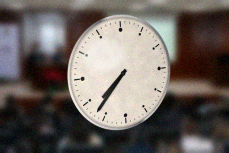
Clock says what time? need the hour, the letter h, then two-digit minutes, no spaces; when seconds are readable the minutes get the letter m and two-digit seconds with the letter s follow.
7h37
